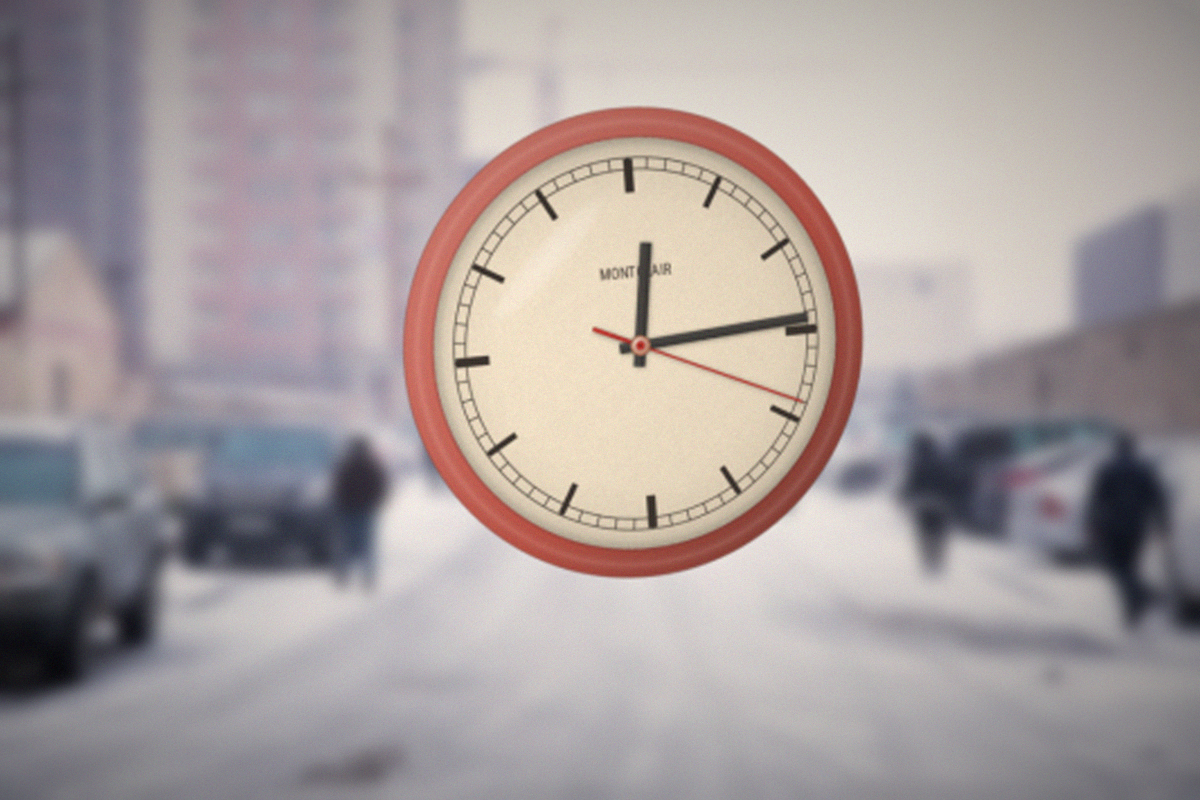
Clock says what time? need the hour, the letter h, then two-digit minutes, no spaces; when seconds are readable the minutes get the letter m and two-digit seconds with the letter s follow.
12h14m19s
